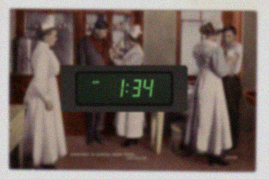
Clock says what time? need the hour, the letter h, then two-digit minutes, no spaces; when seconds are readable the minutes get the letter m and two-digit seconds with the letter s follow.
1h34
